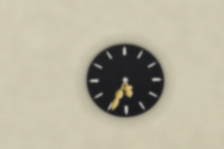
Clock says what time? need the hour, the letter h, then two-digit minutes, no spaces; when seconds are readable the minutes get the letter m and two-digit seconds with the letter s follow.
5h34
